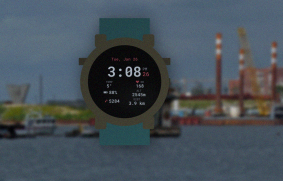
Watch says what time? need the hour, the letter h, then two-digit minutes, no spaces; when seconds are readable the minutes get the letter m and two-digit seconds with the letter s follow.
3h08
